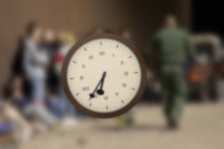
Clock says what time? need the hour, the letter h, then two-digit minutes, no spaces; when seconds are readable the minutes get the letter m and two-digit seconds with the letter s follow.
6h36
